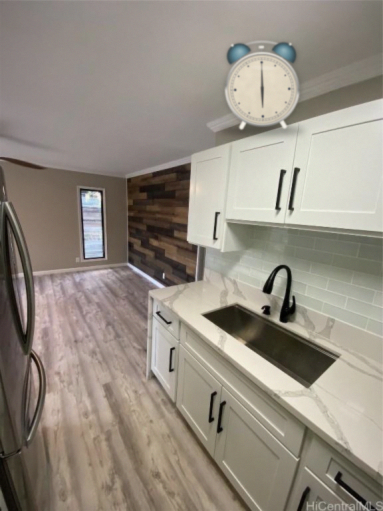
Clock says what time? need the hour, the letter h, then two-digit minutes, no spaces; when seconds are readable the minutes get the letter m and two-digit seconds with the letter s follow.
6h00
